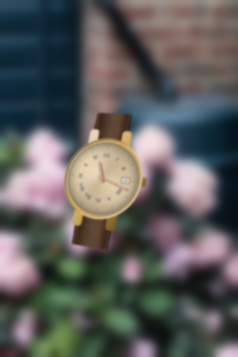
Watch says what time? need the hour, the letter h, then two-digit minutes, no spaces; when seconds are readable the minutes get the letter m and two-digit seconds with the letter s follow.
11h18
